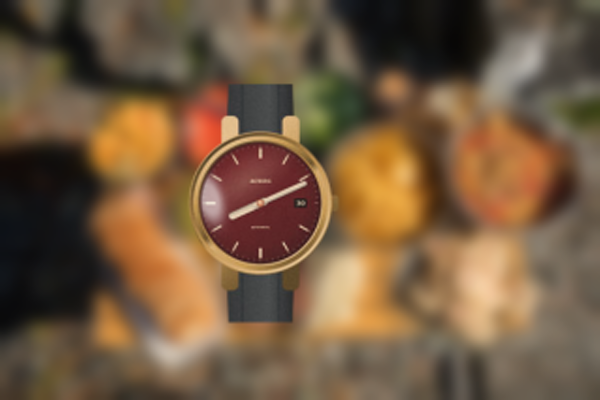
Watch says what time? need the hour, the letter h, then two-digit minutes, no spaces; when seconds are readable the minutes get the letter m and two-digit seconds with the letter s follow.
8h11
